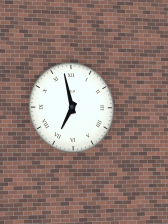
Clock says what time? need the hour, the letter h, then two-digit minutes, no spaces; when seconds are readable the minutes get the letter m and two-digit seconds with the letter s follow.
6h58
